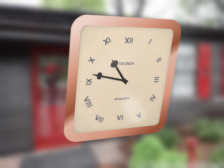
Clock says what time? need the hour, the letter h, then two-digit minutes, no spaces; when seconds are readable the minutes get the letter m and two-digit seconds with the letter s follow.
10h47
